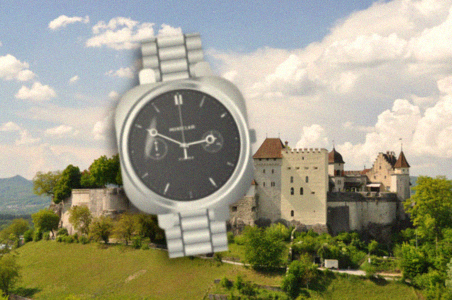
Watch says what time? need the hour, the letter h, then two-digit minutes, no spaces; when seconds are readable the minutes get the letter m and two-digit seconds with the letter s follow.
2h50
